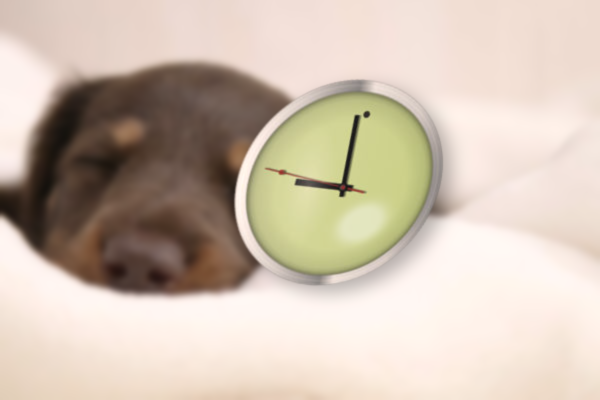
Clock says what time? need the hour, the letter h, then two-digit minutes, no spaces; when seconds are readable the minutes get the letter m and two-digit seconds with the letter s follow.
8h58m46s
